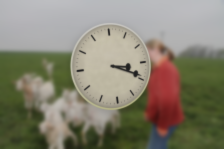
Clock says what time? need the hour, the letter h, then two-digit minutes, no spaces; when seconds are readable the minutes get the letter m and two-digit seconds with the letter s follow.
3h19
